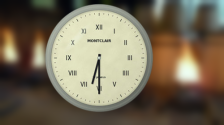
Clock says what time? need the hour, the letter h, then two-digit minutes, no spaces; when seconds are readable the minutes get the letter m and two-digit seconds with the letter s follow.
6h30
